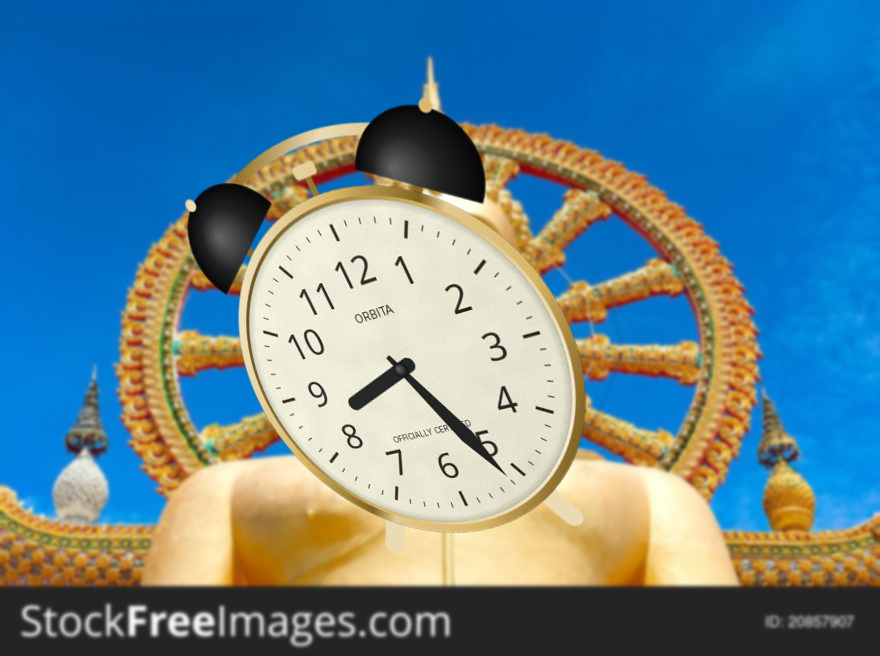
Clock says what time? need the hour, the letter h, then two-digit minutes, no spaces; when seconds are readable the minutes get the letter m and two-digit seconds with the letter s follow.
8h26
